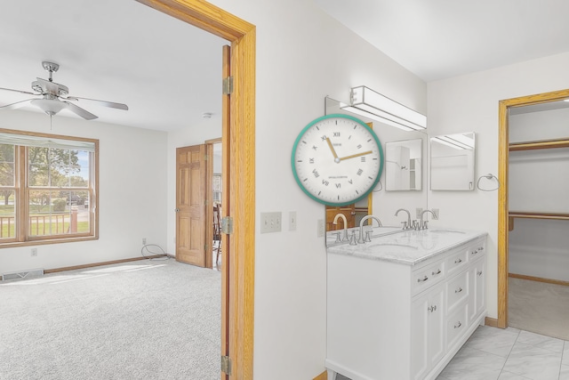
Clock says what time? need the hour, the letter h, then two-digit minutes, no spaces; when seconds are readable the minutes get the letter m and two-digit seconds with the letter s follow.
11h13
